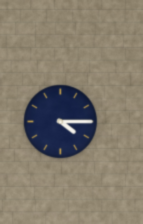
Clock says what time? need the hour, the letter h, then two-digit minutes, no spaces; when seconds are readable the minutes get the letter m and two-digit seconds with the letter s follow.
4h15
